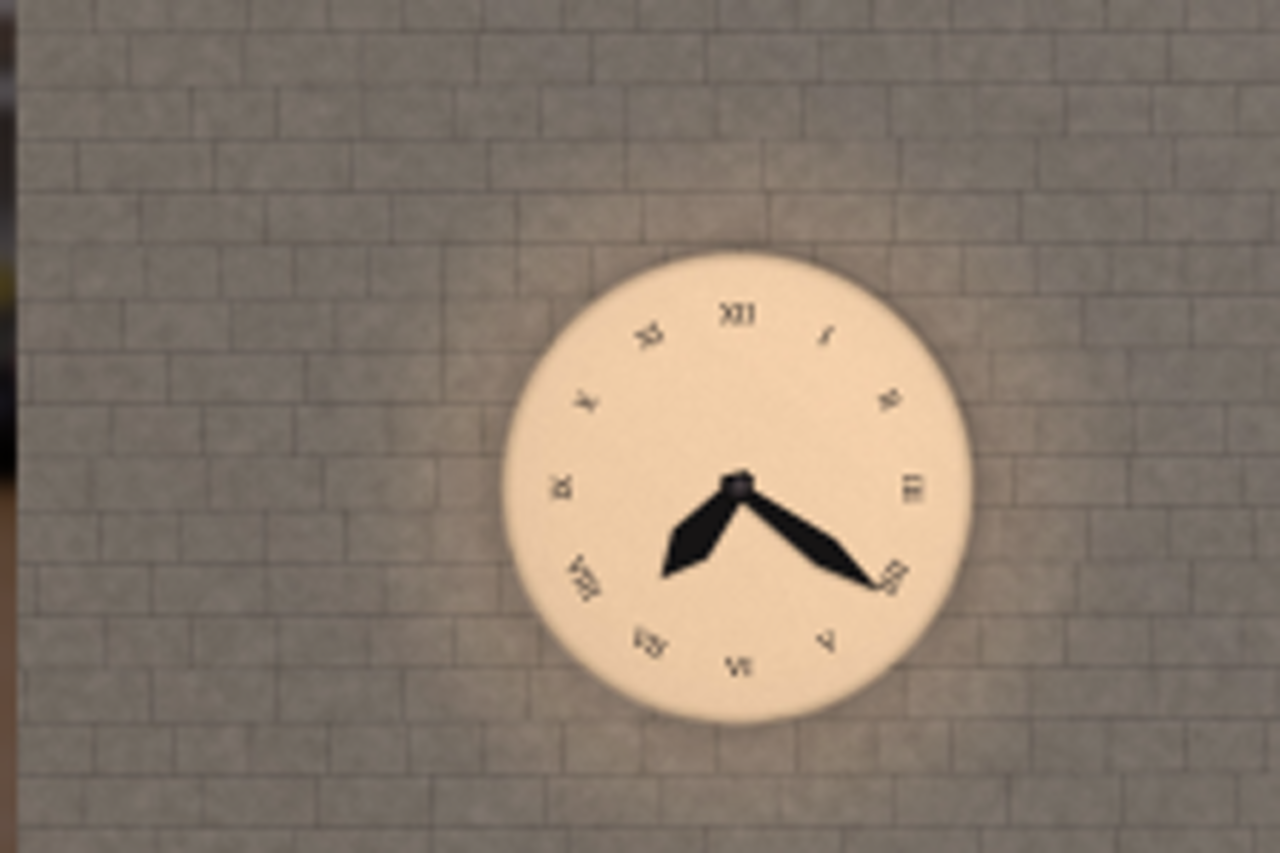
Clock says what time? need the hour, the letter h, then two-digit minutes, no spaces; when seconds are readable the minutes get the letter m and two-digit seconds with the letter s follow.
7h21
